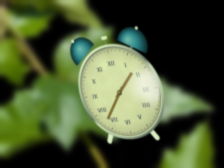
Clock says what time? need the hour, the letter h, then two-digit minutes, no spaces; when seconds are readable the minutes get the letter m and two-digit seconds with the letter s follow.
1h37
